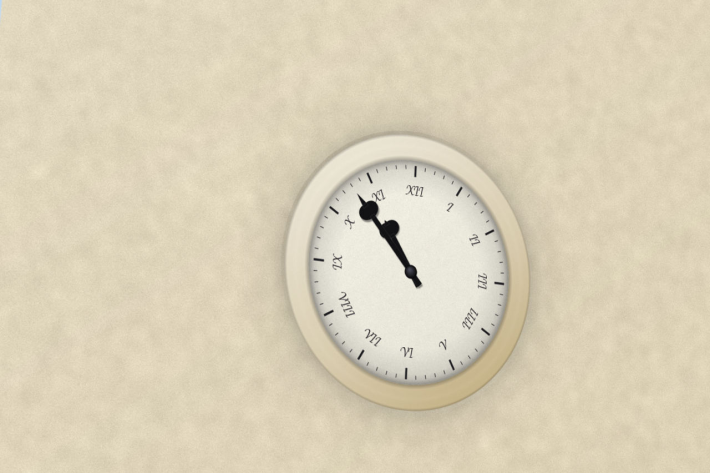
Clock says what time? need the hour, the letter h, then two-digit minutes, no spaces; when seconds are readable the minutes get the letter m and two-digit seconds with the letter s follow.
10h53
